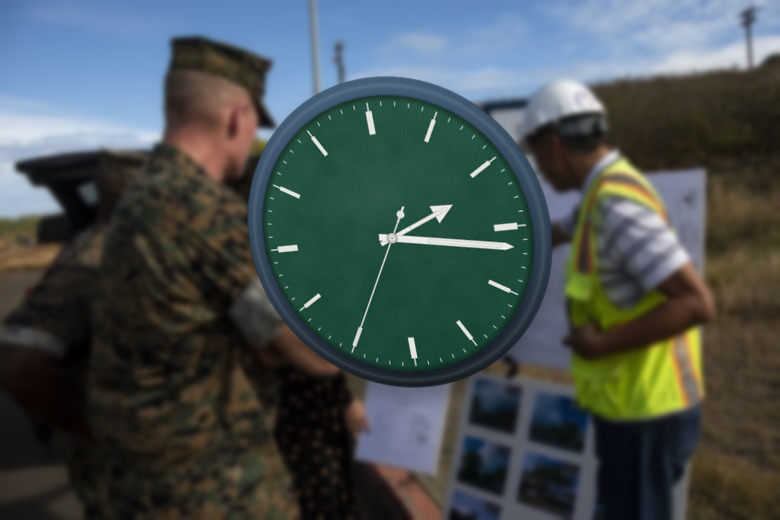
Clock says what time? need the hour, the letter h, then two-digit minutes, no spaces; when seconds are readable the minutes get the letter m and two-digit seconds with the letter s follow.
2h16m35s
